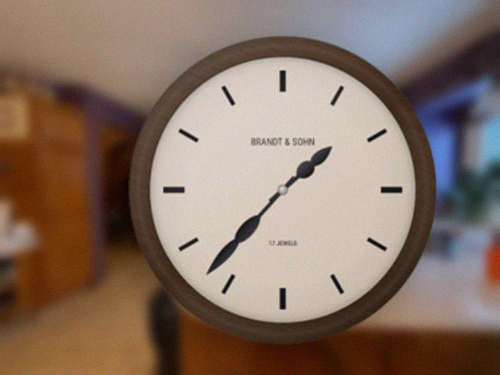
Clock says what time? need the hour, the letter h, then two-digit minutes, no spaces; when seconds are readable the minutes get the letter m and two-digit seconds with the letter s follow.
1h37
